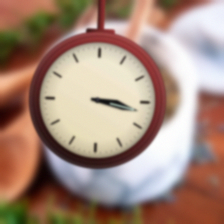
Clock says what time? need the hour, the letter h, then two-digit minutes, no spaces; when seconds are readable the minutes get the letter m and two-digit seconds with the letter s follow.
3h17
